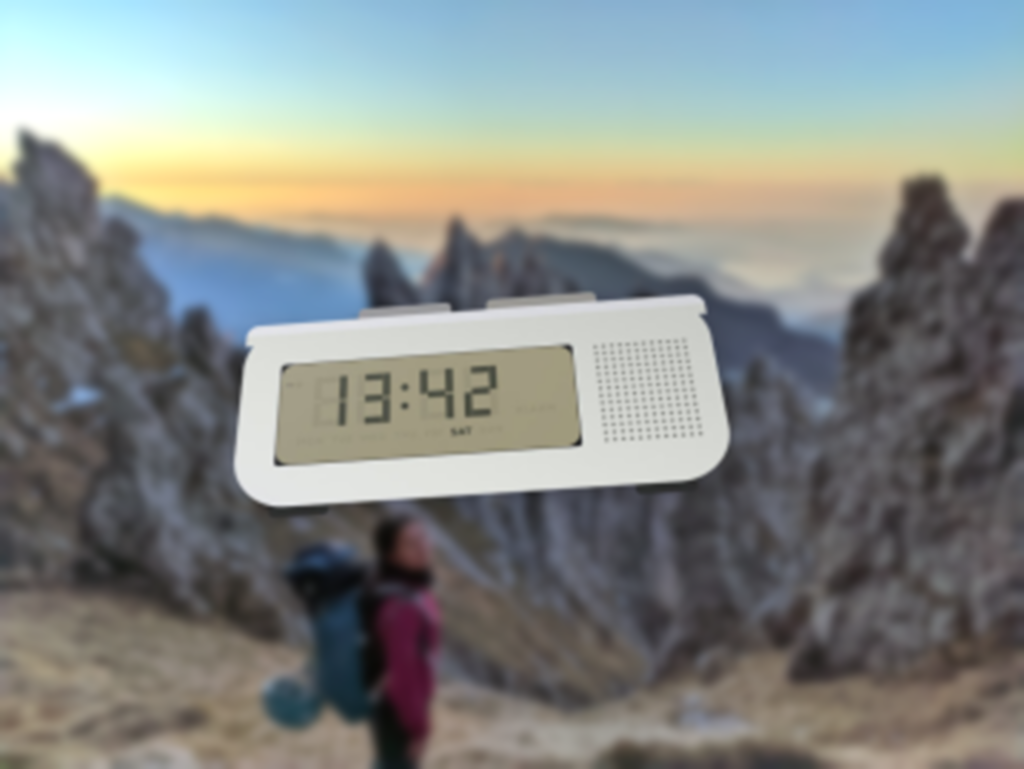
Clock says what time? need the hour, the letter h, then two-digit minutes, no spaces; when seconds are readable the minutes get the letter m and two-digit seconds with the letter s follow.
13h42
